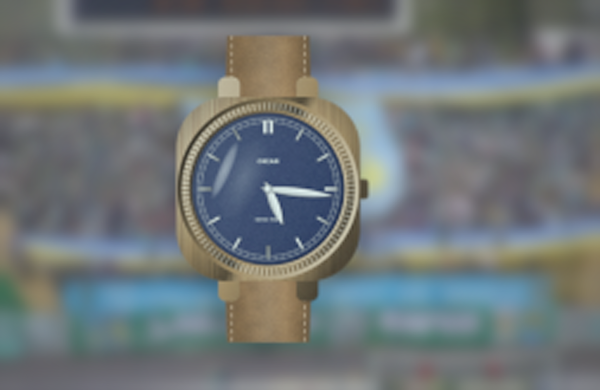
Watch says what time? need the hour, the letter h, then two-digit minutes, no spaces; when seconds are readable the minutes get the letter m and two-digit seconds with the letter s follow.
5h16
